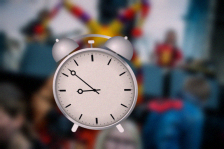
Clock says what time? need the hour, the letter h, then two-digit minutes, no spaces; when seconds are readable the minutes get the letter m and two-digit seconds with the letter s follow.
8h52
